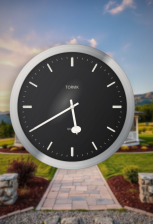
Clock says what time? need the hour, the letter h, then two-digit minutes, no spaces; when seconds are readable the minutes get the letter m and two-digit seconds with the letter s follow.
5h40
